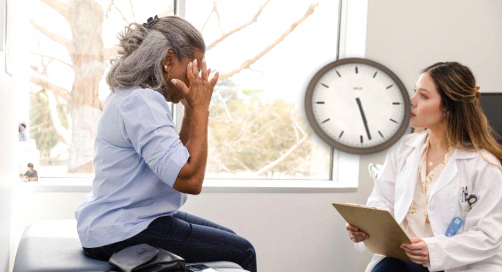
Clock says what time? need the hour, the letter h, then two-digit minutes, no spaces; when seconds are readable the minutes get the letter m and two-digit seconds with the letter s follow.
5h28
